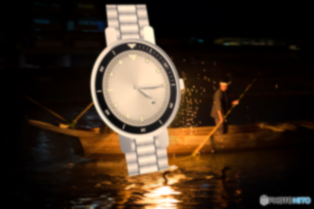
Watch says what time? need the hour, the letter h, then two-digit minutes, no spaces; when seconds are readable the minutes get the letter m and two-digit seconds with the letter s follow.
4h15
